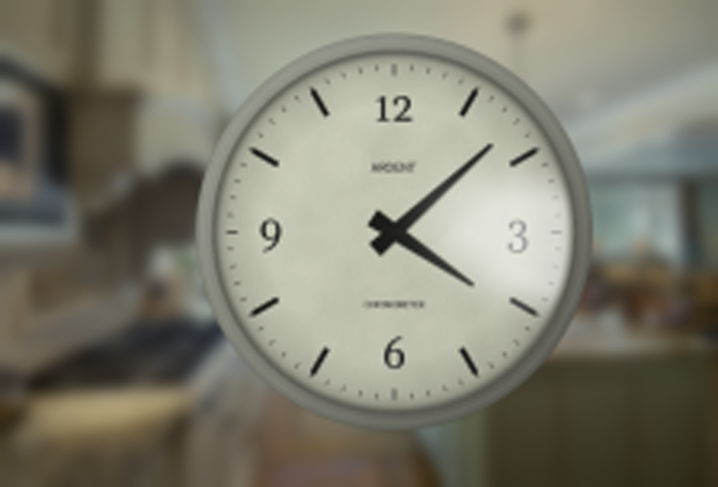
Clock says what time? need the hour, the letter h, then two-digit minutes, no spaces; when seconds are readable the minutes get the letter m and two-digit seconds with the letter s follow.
4h08
